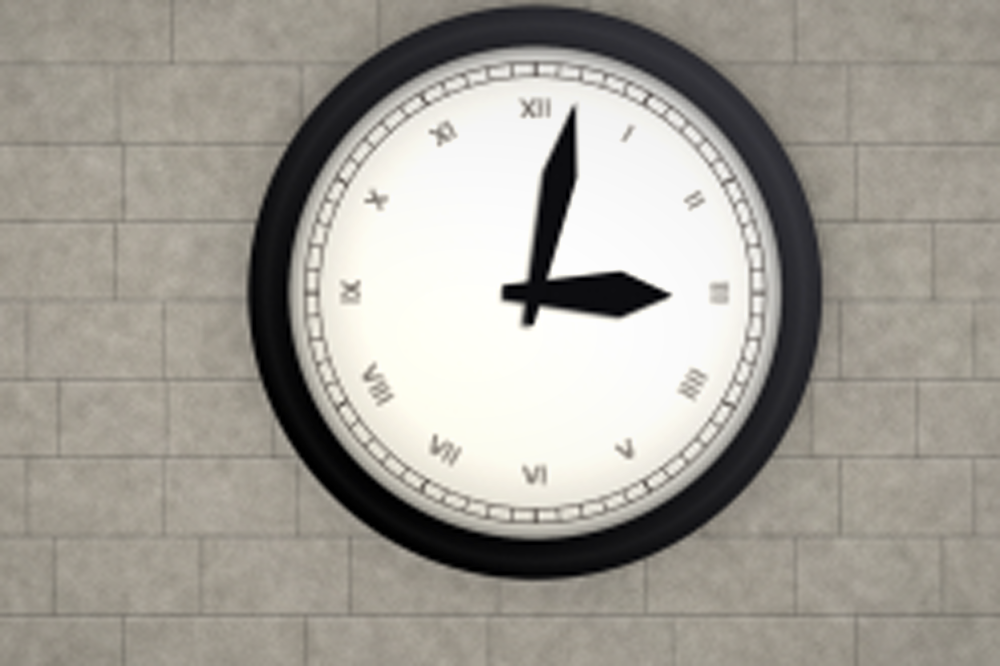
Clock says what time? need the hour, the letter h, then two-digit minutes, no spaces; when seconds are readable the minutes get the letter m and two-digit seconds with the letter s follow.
3h02
